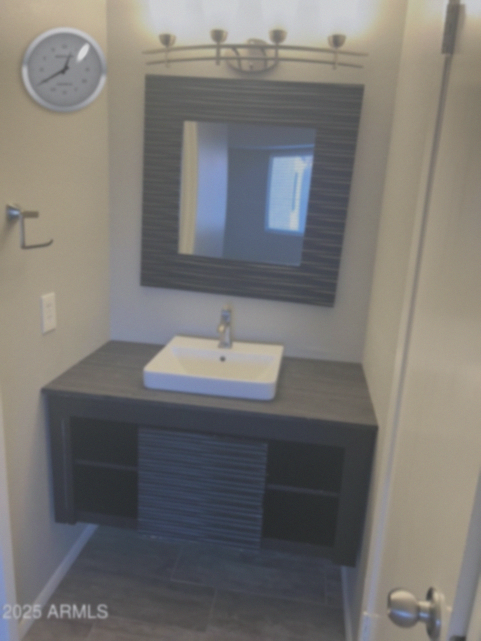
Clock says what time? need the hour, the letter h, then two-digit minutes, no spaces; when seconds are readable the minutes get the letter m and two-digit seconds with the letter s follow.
12h40
